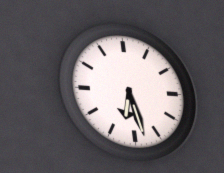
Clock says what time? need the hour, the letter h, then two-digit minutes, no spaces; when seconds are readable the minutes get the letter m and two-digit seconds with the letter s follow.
6h28
